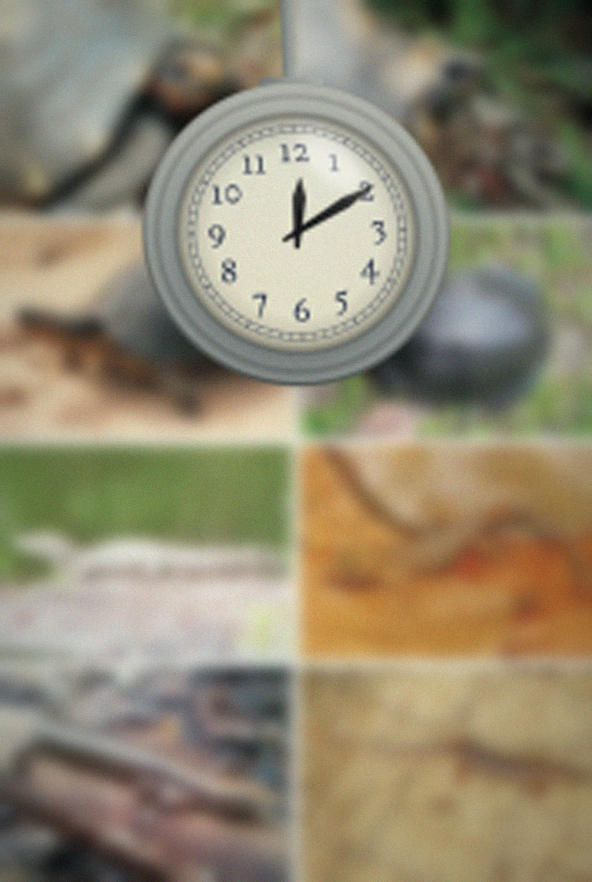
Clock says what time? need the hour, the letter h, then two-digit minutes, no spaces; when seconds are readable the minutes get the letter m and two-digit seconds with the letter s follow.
12h10
